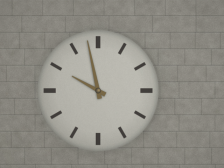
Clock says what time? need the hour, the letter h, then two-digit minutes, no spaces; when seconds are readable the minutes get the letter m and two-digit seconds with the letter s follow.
9h58
